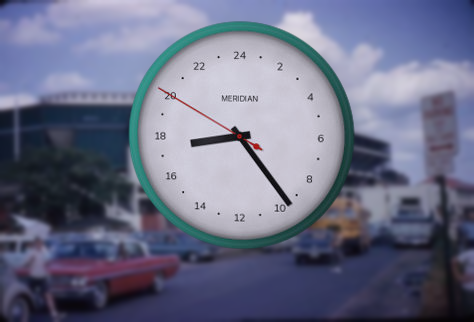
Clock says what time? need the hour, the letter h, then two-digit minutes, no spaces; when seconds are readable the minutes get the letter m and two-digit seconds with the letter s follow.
17h23m50s
